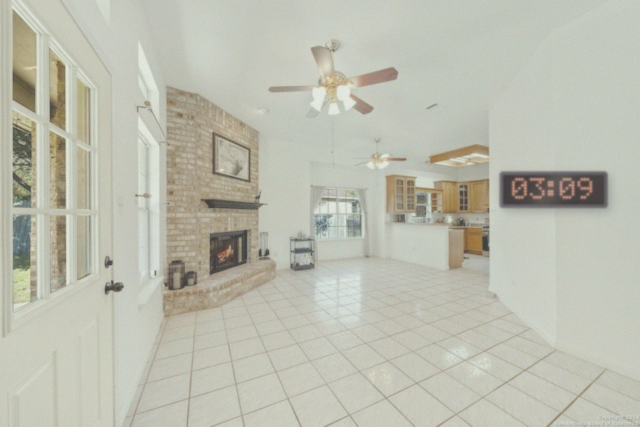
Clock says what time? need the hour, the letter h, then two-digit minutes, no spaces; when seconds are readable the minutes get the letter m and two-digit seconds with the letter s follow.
3h09
